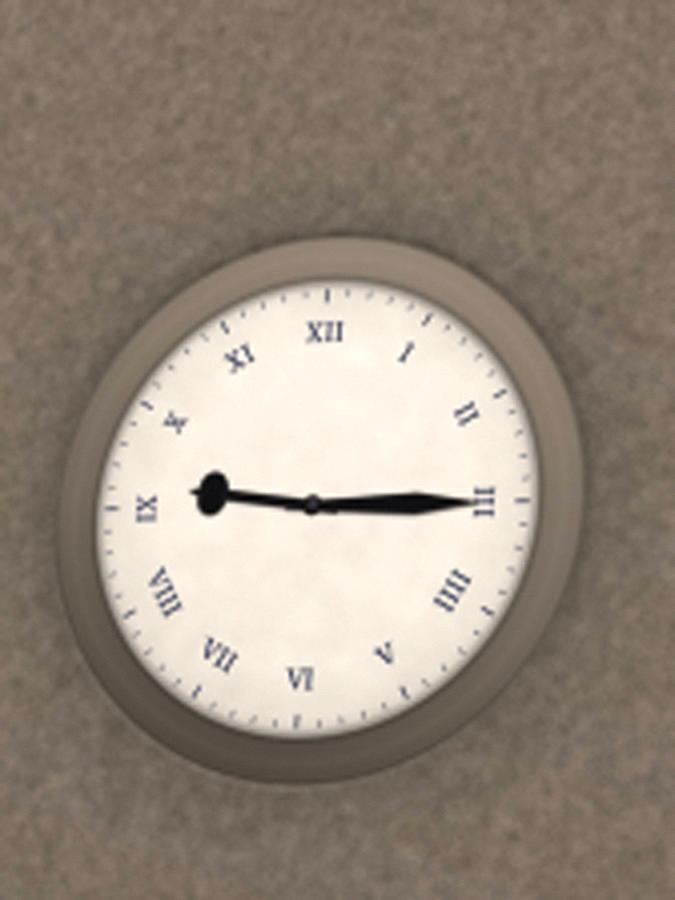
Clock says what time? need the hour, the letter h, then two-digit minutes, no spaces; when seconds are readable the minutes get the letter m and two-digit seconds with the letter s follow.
9h15
